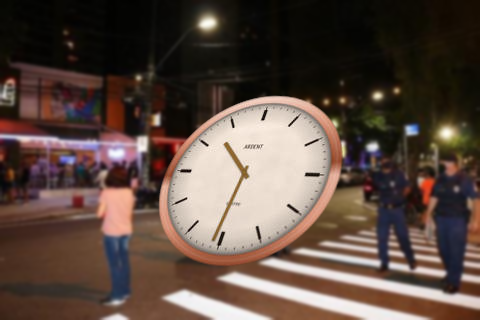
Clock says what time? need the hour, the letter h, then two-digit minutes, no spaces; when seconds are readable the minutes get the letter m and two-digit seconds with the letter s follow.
10h31
